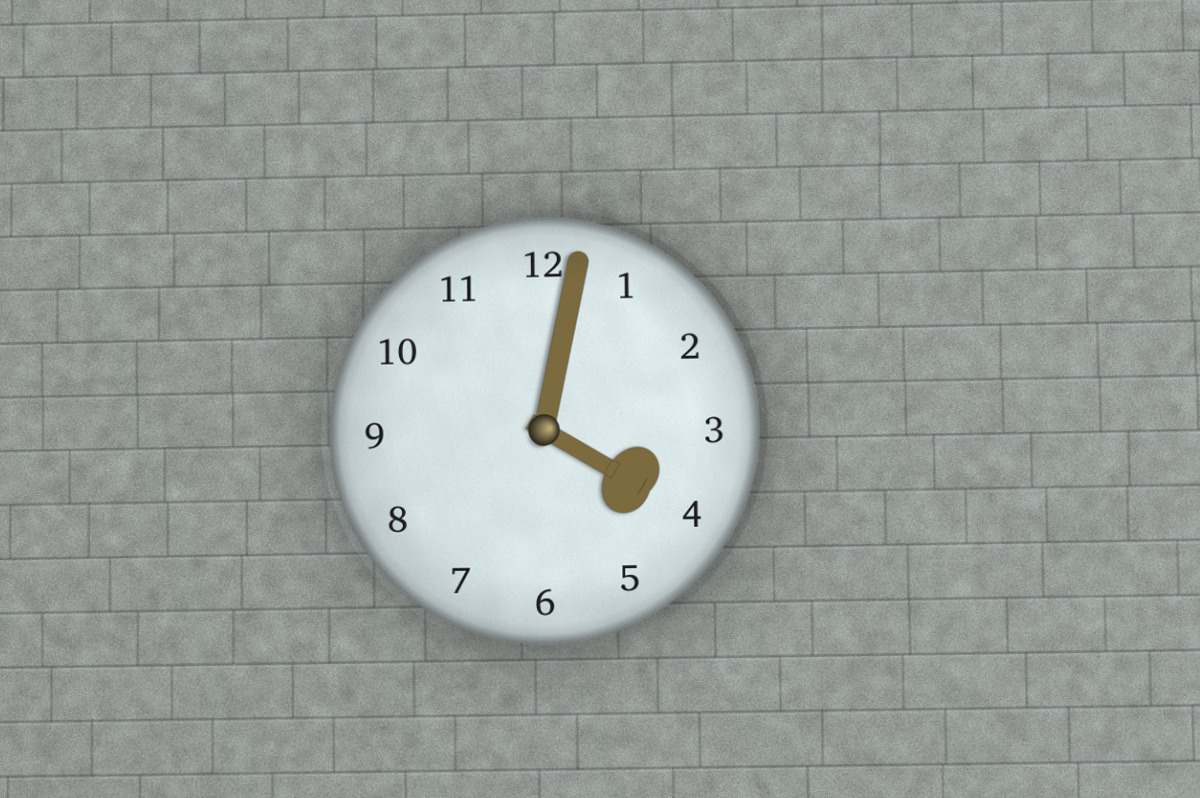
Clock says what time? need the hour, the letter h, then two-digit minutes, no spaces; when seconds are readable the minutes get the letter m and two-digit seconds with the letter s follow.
4h02
